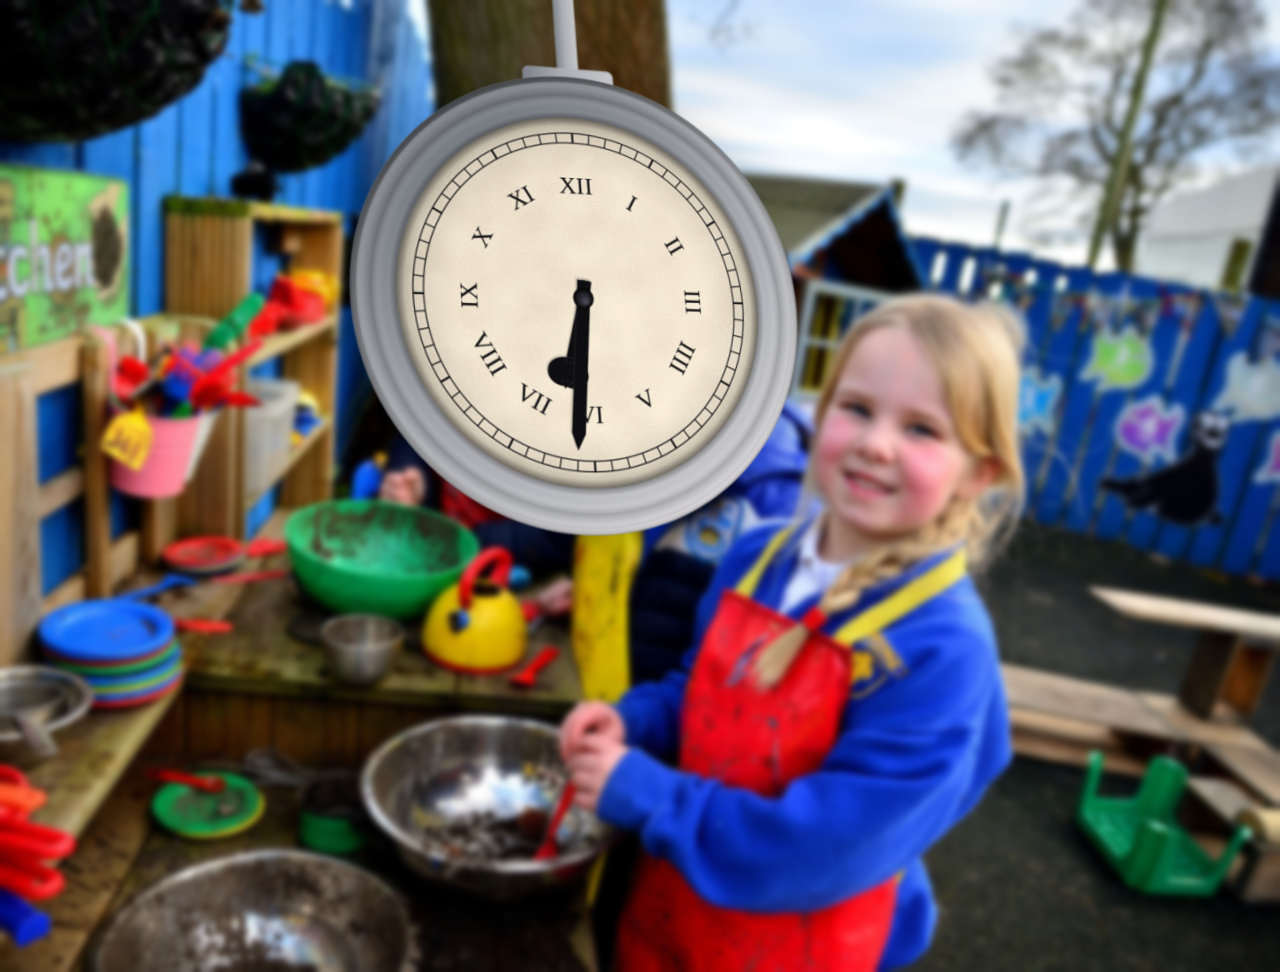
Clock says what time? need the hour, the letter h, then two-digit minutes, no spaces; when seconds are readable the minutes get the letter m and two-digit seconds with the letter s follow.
6h31
